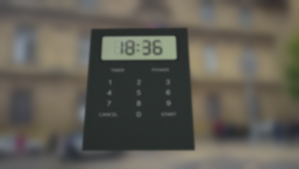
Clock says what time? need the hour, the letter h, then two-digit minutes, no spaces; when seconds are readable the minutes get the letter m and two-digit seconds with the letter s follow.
18h36
